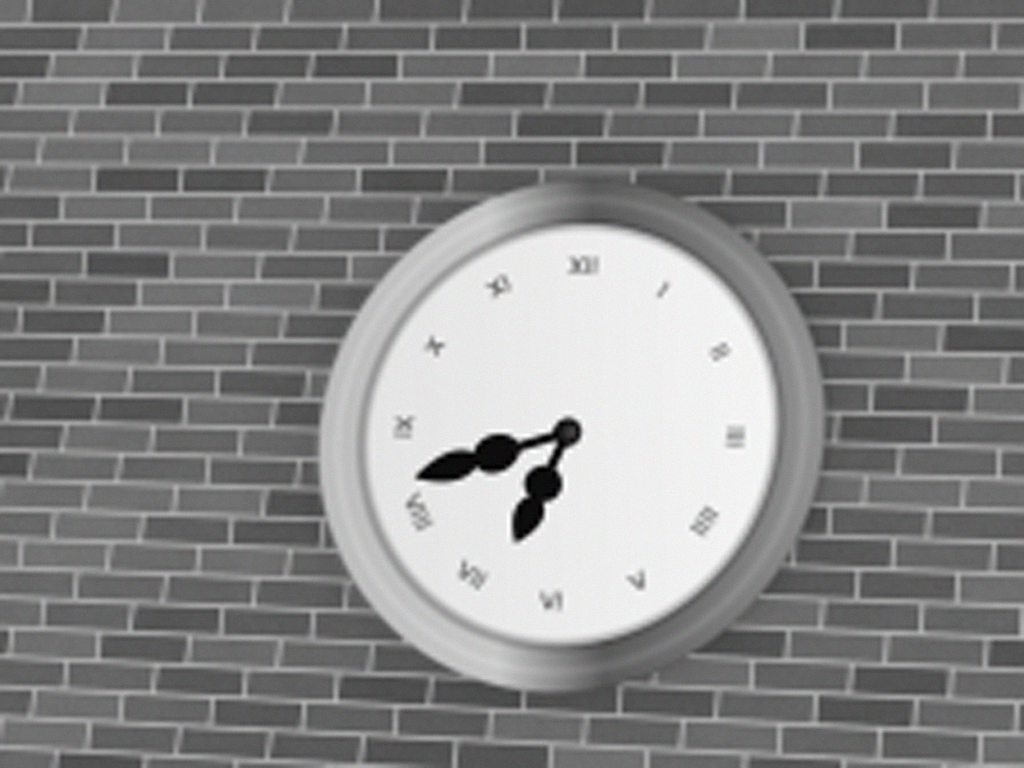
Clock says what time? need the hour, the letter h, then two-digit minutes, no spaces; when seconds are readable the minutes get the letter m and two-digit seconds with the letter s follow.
6h42
